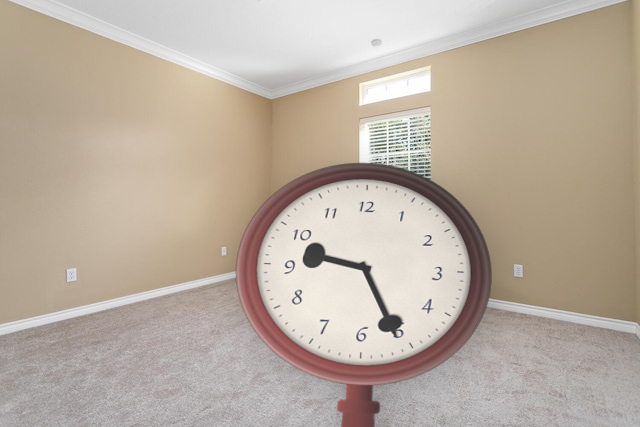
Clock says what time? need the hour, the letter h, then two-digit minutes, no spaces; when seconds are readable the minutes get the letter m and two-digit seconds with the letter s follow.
9h26
